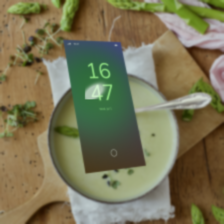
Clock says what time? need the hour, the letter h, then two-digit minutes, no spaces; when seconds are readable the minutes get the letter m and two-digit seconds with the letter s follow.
16h47
